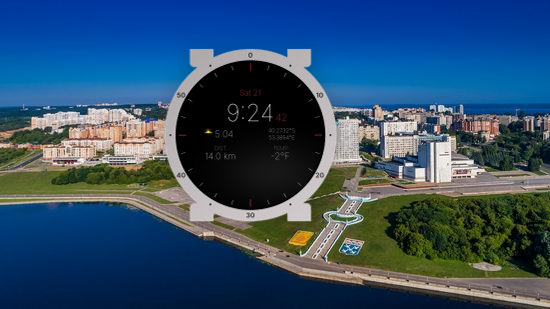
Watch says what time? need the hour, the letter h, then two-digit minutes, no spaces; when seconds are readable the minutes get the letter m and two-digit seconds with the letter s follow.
9h24m42s
